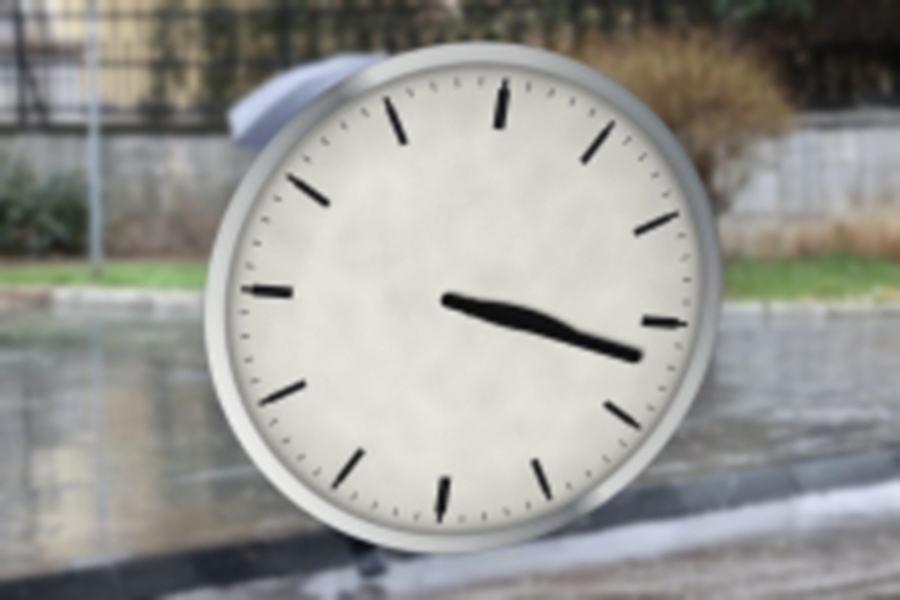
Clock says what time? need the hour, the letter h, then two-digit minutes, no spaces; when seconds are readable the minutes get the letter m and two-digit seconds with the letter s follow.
3h17
